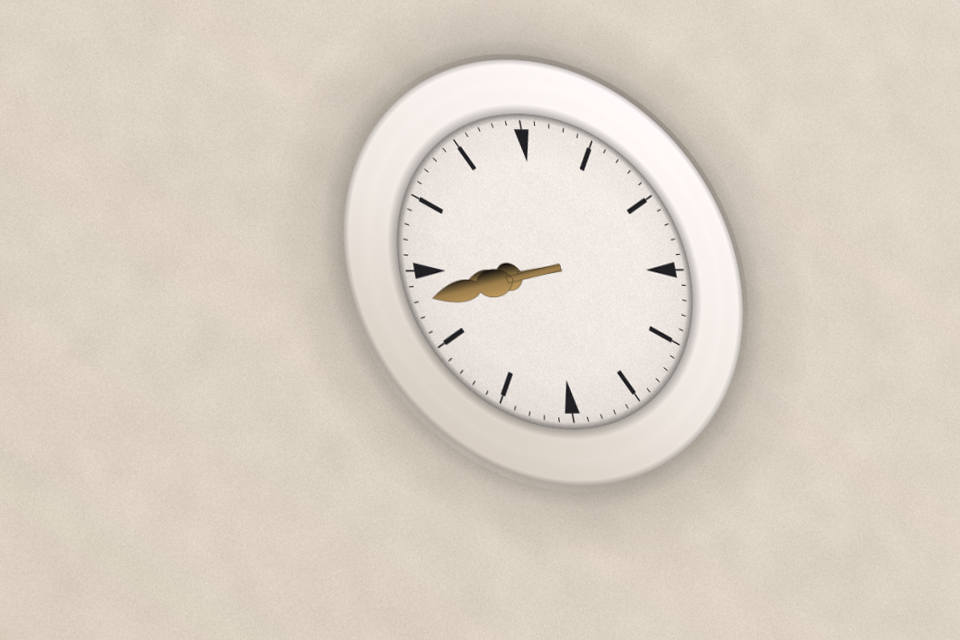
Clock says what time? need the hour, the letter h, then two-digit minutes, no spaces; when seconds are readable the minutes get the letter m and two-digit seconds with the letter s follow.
8h43
